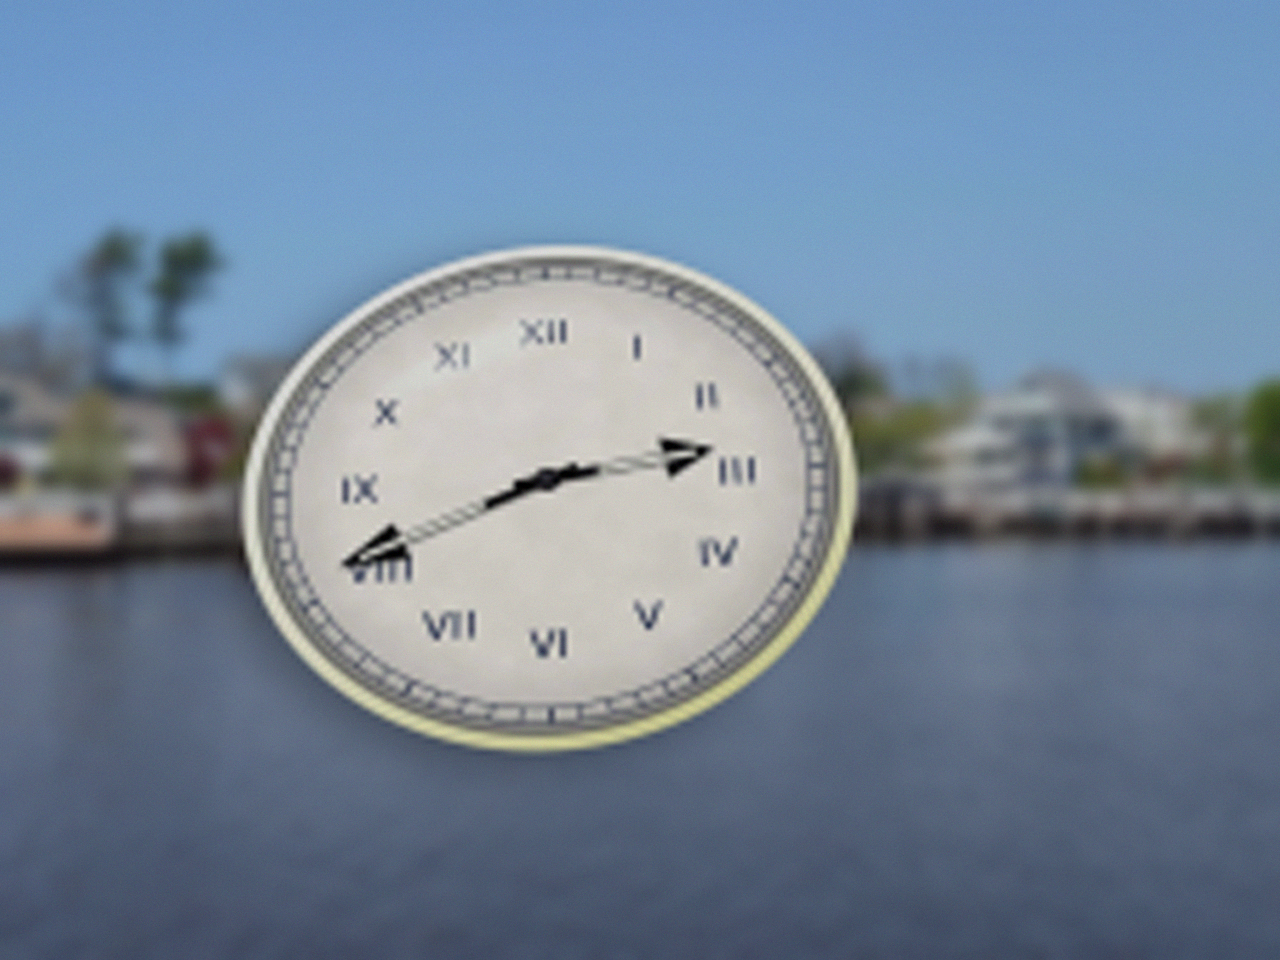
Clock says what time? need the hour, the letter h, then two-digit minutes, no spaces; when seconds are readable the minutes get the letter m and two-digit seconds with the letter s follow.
2h41
